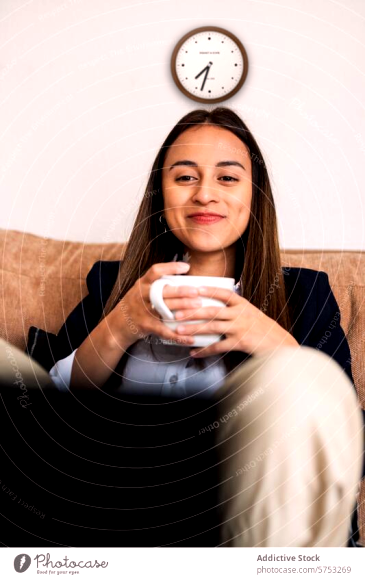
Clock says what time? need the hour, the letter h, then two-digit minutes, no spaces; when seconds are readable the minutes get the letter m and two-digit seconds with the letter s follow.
7h33
